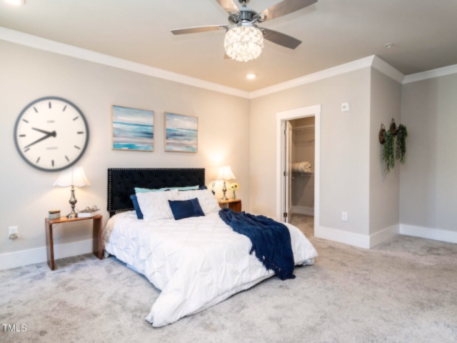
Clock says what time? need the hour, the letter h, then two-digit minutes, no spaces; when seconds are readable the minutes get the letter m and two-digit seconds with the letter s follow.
9h41
